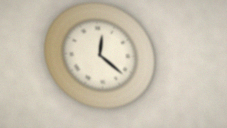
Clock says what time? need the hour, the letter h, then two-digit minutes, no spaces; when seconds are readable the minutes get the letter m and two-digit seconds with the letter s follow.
12h22
